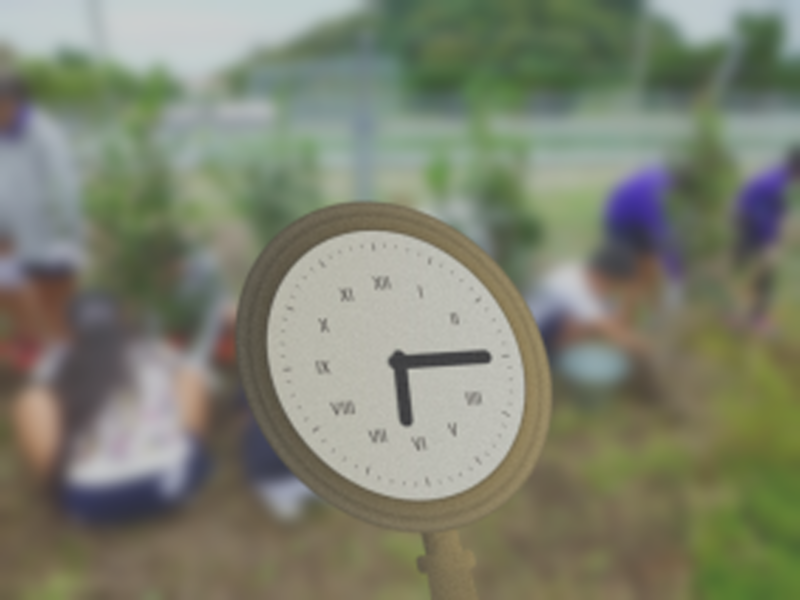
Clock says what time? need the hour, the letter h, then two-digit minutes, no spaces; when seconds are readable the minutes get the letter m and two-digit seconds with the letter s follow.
6h15
